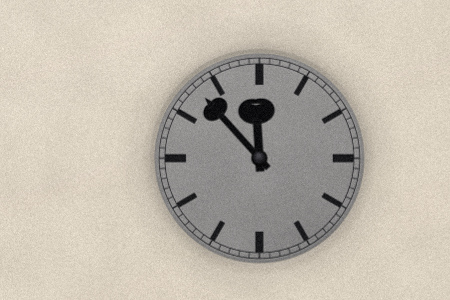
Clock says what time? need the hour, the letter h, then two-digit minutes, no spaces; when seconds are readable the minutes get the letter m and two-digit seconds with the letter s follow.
11h53
